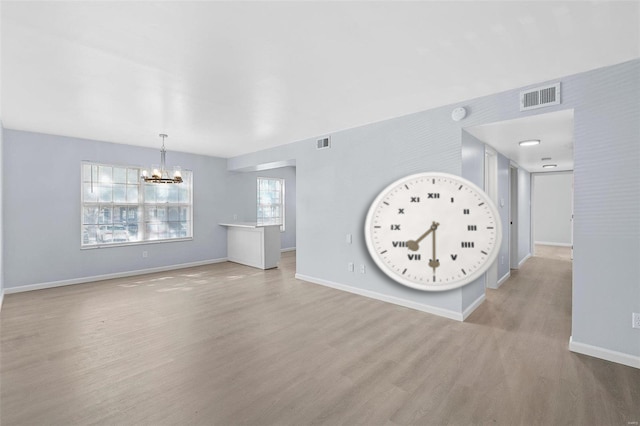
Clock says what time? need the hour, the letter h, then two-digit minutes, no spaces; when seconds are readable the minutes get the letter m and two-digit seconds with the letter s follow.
7h30
